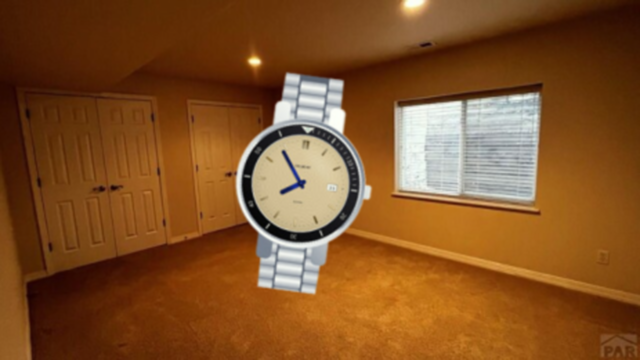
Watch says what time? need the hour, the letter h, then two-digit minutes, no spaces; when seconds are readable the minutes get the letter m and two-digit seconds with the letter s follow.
7h54
